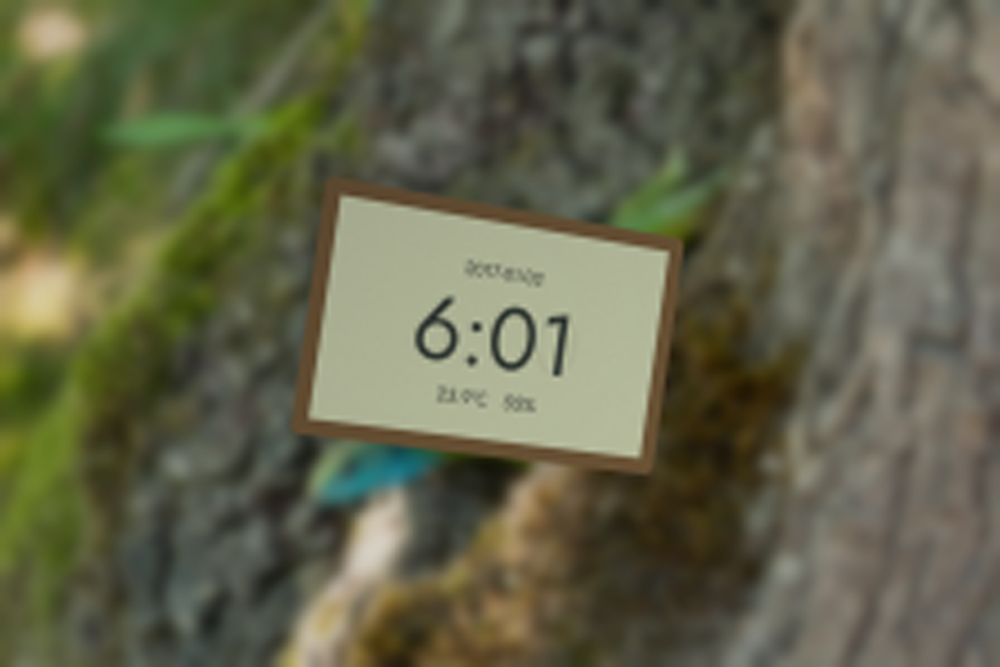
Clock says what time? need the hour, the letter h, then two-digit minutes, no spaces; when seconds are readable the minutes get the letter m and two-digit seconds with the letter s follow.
6h01
